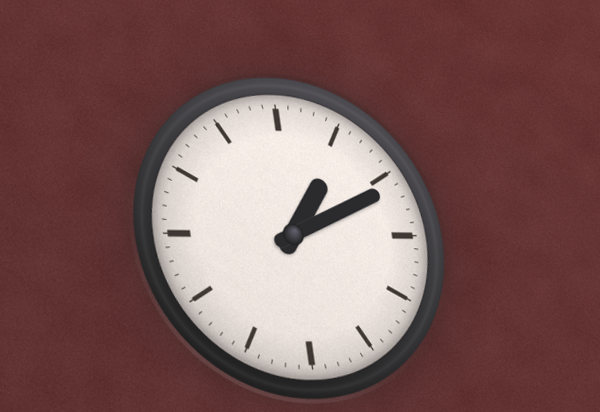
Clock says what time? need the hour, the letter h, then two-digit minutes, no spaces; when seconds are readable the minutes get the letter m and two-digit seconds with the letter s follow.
1h11
